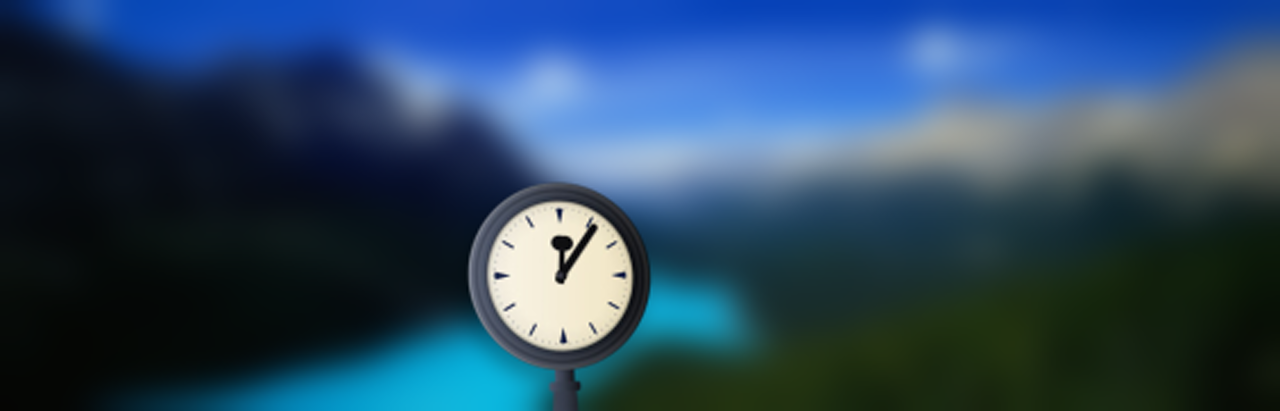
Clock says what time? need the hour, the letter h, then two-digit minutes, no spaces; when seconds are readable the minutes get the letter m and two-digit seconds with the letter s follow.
12h06
